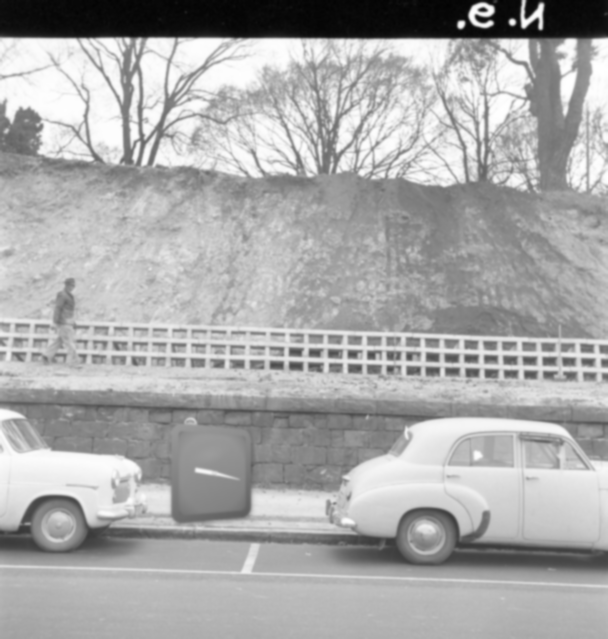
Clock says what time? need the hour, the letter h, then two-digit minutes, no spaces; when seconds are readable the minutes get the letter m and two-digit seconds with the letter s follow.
9h17
